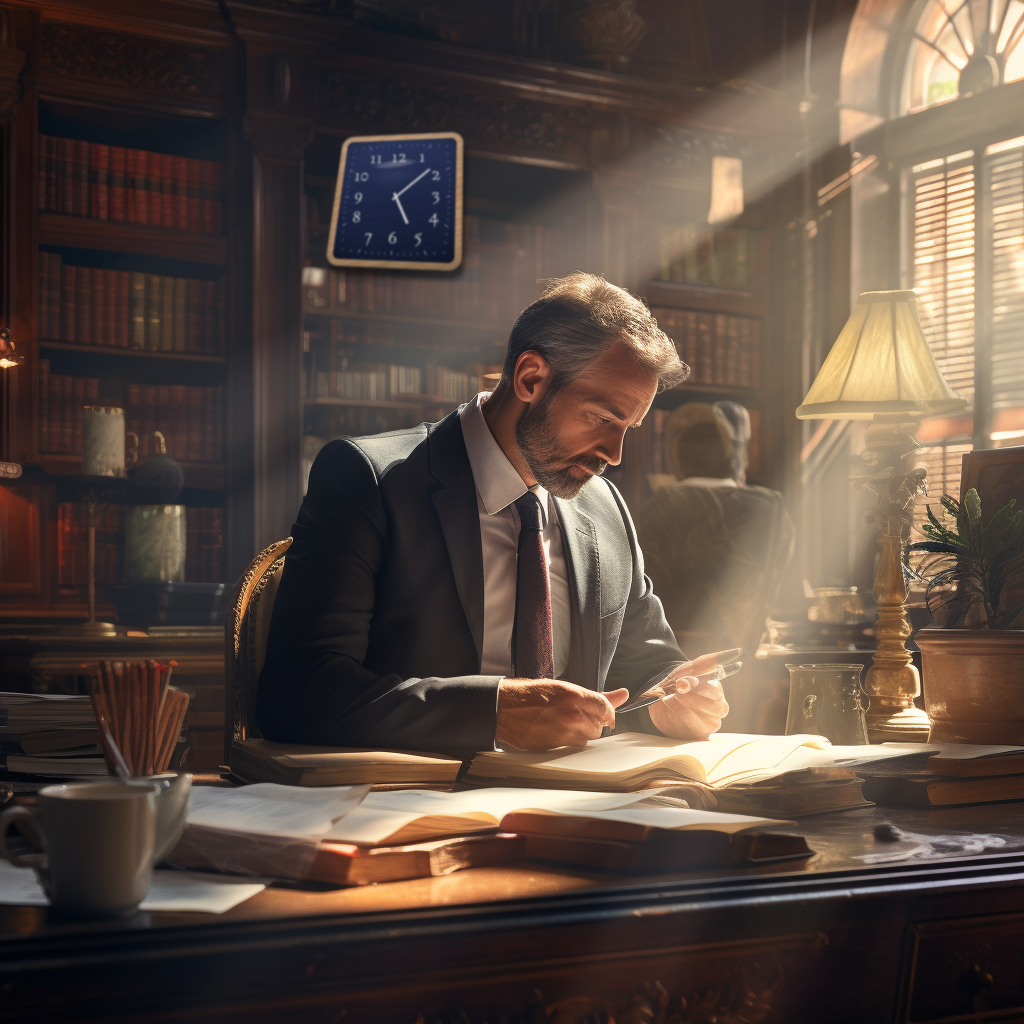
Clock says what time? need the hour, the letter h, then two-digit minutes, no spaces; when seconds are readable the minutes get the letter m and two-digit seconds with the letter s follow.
5h08
